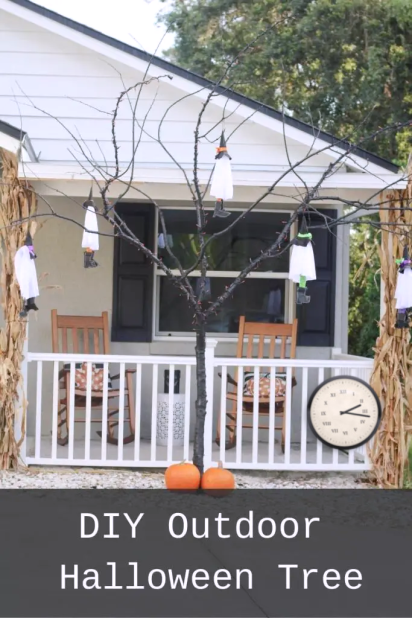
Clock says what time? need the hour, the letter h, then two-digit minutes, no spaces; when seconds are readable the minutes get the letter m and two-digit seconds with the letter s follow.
2h17
